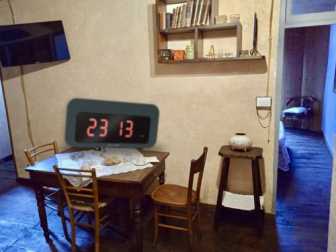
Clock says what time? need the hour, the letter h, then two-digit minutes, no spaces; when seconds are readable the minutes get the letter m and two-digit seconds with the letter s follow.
23h13
